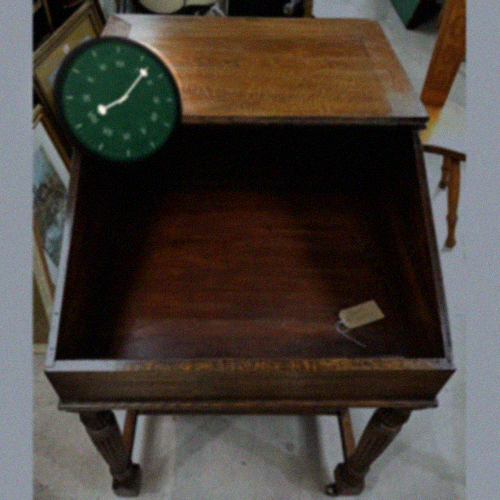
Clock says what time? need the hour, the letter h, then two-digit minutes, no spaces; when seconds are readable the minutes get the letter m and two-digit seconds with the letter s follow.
8h07
